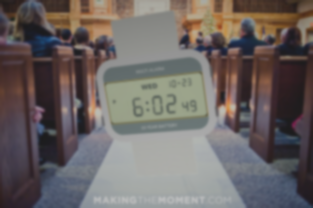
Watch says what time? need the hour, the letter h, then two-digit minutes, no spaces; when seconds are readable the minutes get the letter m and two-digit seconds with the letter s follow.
6h02
